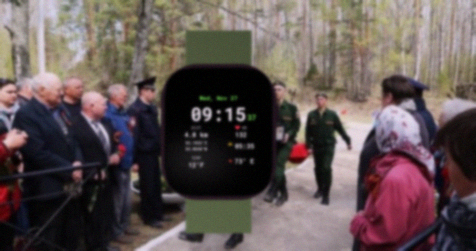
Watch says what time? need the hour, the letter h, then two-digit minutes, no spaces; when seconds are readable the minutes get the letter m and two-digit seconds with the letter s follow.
9h15
